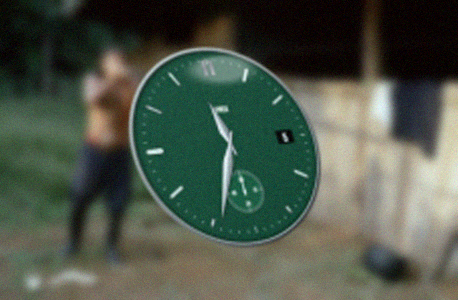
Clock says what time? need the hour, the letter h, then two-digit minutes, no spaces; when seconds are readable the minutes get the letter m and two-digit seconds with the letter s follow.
11h34
